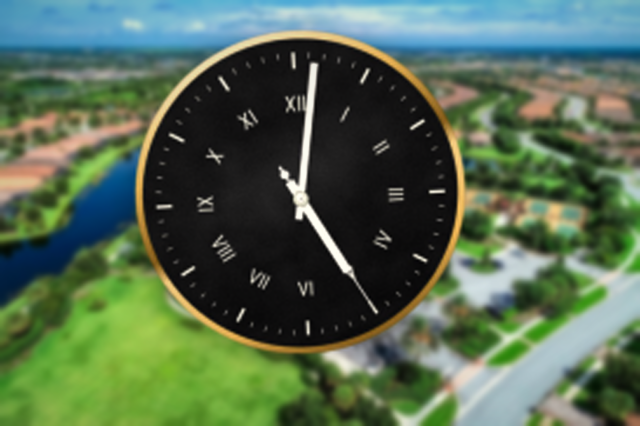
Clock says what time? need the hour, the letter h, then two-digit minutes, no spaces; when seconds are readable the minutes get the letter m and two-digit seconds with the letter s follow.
5h01m25s
